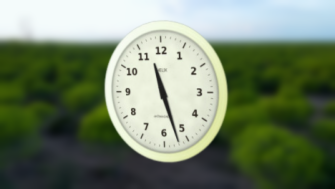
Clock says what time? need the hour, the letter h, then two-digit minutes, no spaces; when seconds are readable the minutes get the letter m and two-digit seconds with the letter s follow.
11h27
